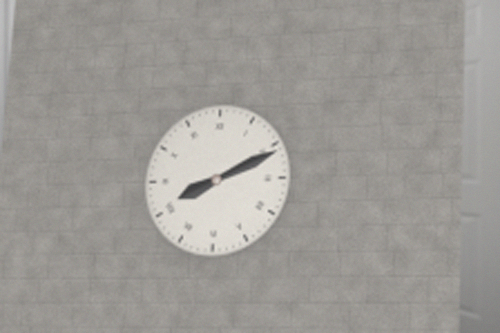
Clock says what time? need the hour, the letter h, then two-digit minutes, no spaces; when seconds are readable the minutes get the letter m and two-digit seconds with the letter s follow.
8h11
